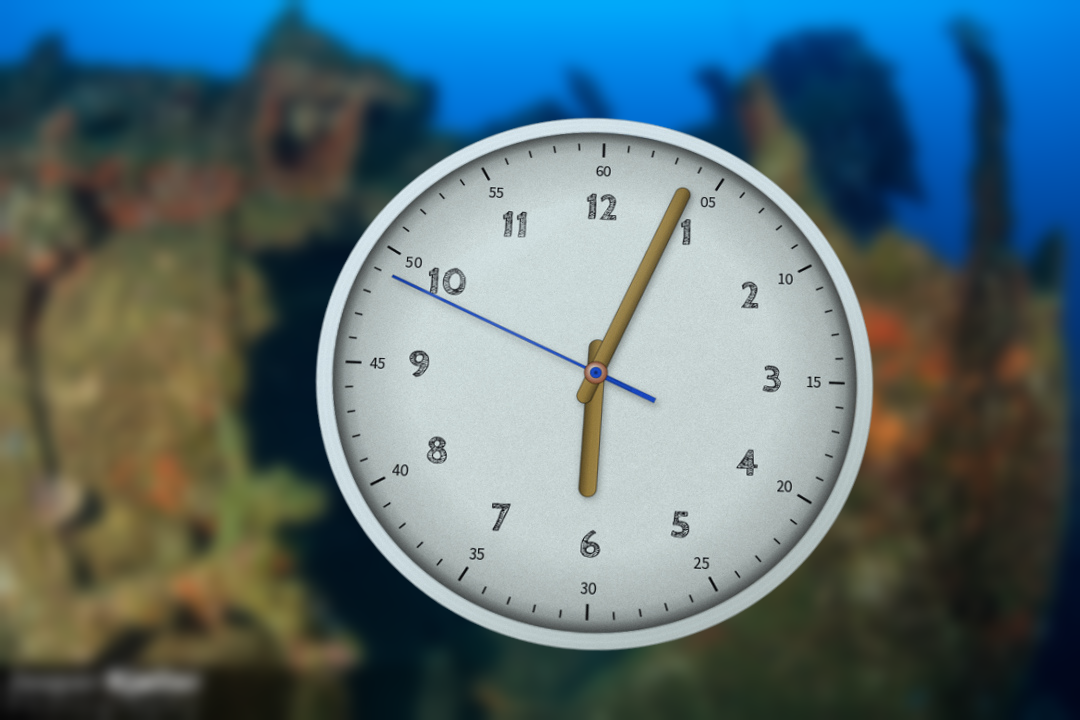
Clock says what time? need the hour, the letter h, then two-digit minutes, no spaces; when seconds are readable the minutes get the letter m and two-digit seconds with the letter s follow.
6h03m49s
